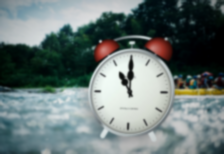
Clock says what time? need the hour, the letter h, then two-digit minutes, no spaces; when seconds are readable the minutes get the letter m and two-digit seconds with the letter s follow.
11h00
